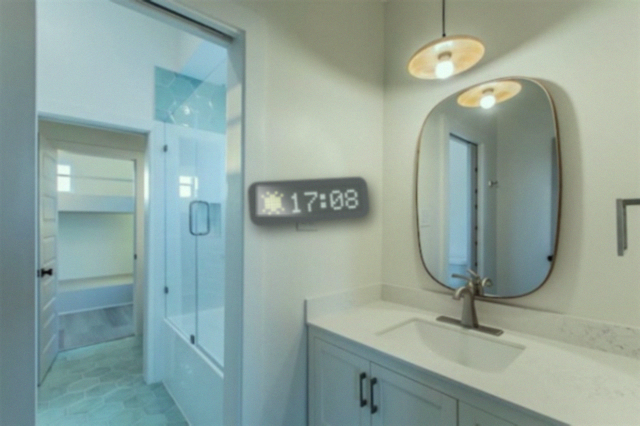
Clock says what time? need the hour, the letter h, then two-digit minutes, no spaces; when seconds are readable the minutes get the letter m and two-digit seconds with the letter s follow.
17h08
